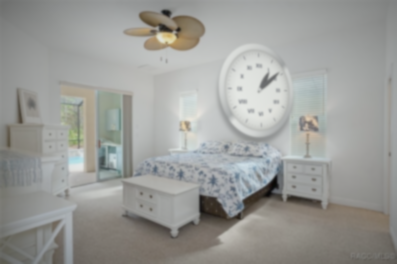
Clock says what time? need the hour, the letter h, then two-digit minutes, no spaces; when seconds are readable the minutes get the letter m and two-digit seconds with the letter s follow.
1h09
